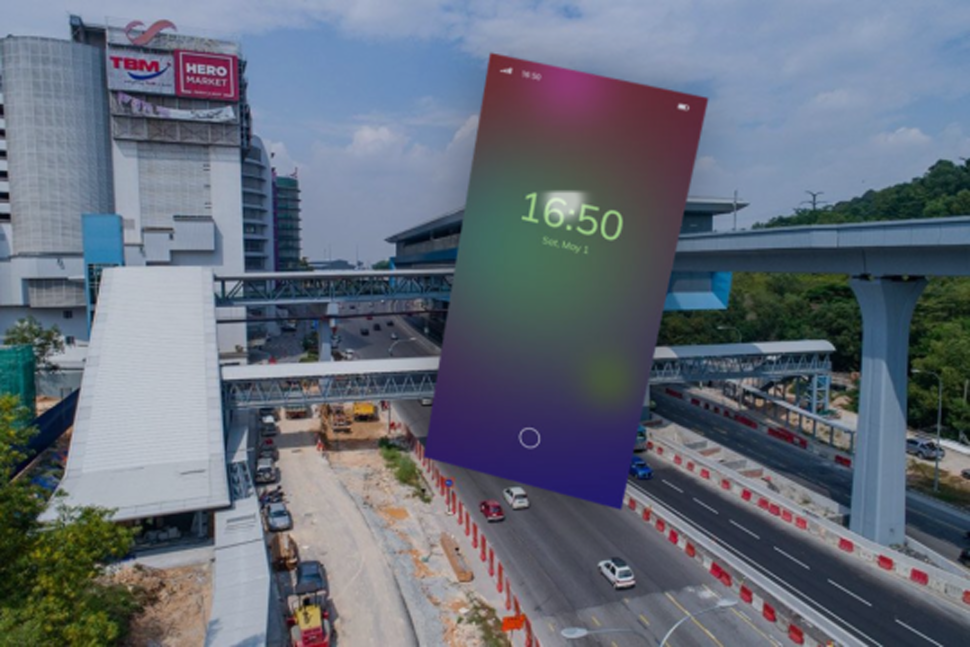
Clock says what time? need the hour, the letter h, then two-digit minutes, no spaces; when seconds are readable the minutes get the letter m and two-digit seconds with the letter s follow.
16h50
